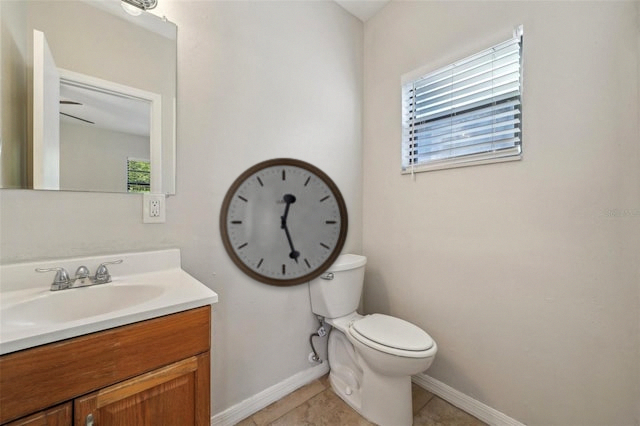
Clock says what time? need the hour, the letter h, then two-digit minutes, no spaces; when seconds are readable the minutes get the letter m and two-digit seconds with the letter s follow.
12h27
